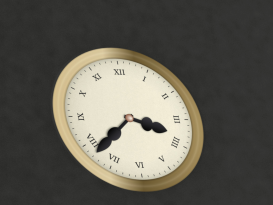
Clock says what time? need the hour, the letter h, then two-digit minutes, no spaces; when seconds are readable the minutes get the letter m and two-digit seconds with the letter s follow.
3h38
